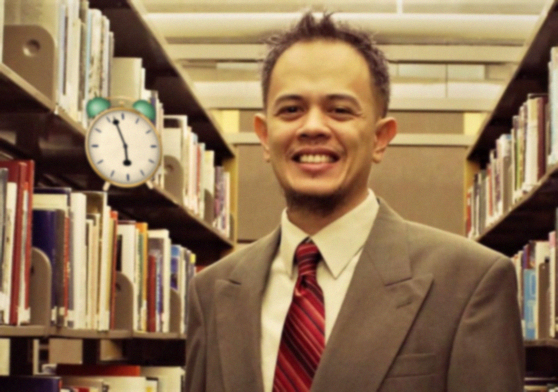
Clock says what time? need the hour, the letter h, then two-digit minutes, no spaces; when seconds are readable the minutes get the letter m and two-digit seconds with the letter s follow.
5h57
